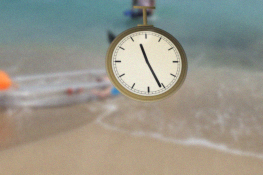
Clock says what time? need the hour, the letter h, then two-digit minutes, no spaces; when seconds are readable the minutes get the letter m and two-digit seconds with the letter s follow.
11h26
